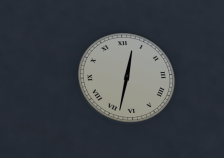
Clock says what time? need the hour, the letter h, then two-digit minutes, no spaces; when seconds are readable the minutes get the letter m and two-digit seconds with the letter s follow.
12h33
